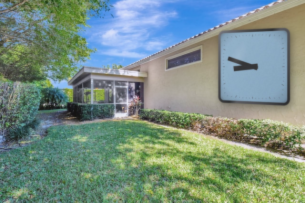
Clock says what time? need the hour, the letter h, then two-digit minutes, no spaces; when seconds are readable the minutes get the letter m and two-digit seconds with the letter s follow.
8h48
